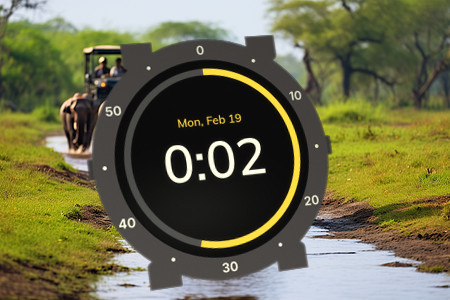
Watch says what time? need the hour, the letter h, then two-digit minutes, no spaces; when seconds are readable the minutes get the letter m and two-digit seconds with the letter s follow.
0h02
